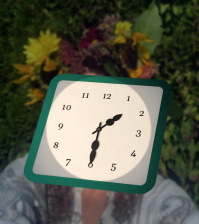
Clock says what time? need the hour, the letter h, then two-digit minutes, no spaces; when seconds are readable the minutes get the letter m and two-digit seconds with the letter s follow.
1h30
